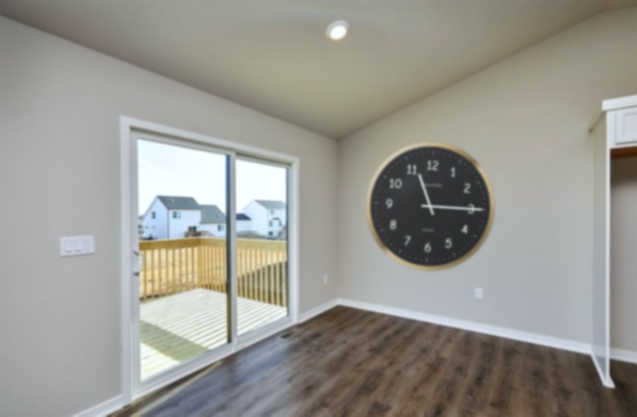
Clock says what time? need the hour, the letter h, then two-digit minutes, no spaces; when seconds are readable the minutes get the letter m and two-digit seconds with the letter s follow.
11h15
